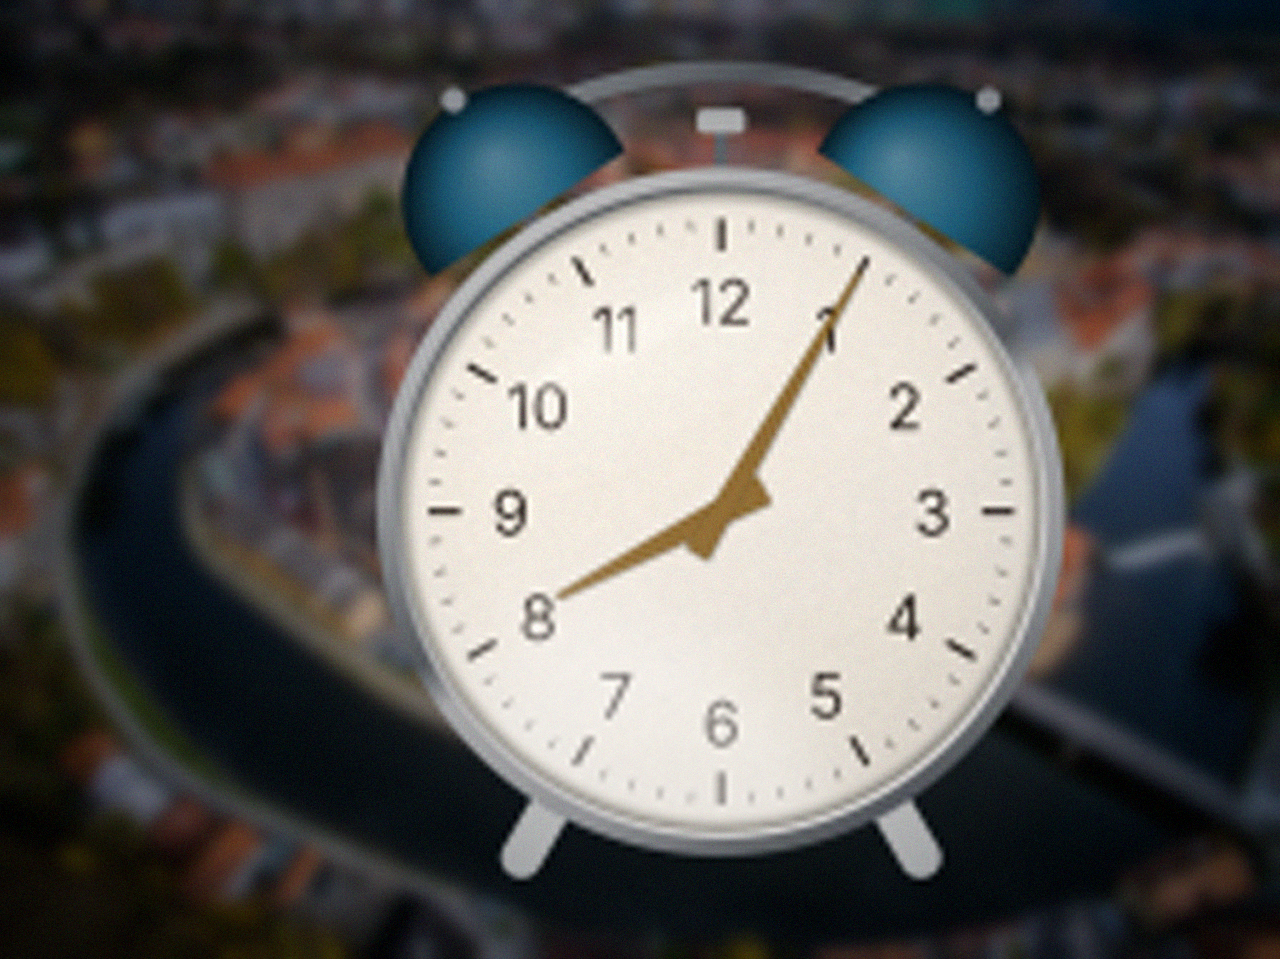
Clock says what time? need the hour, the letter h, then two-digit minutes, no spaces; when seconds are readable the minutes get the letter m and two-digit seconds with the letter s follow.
8h05
